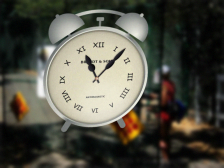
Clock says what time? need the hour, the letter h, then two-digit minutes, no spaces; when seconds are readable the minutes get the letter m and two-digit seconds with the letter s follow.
11h07
